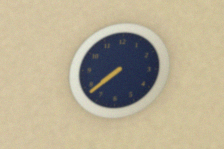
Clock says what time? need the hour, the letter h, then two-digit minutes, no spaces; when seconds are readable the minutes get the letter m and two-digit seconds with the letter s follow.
7h38
